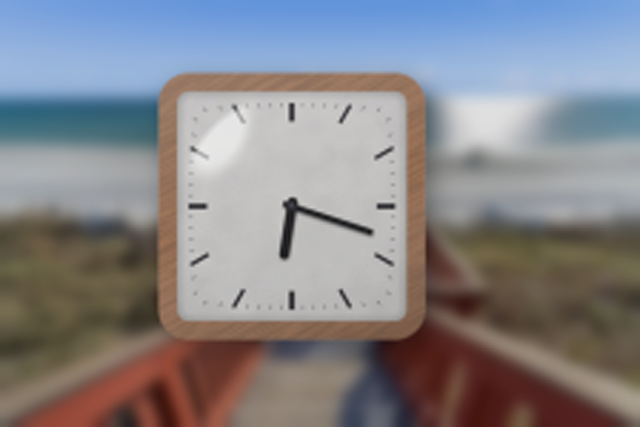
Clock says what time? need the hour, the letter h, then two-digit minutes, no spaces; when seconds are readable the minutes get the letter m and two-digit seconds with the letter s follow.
6h18
